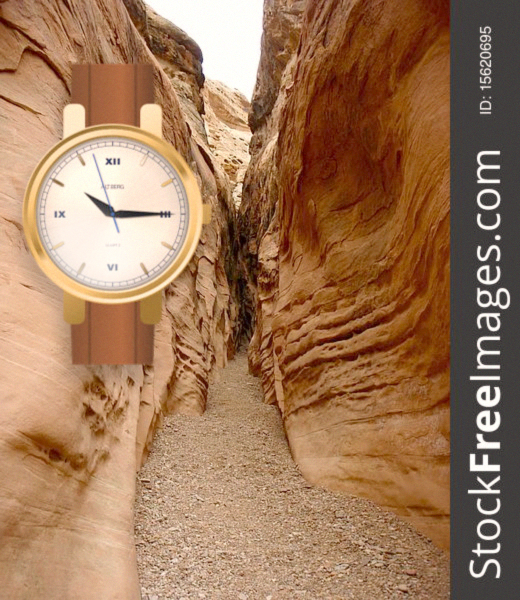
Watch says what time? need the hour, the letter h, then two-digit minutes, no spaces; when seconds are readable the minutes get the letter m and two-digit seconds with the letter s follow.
10h14m57s
